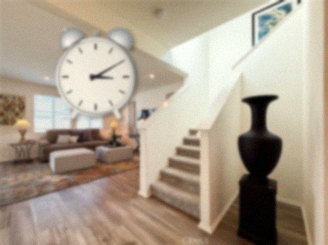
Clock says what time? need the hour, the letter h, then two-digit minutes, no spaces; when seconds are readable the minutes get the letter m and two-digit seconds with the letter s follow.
3h10
